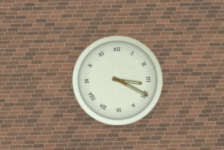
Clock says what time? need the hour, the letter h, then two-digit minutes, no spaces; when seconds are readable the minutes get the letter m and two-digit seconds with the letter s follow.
3h20
